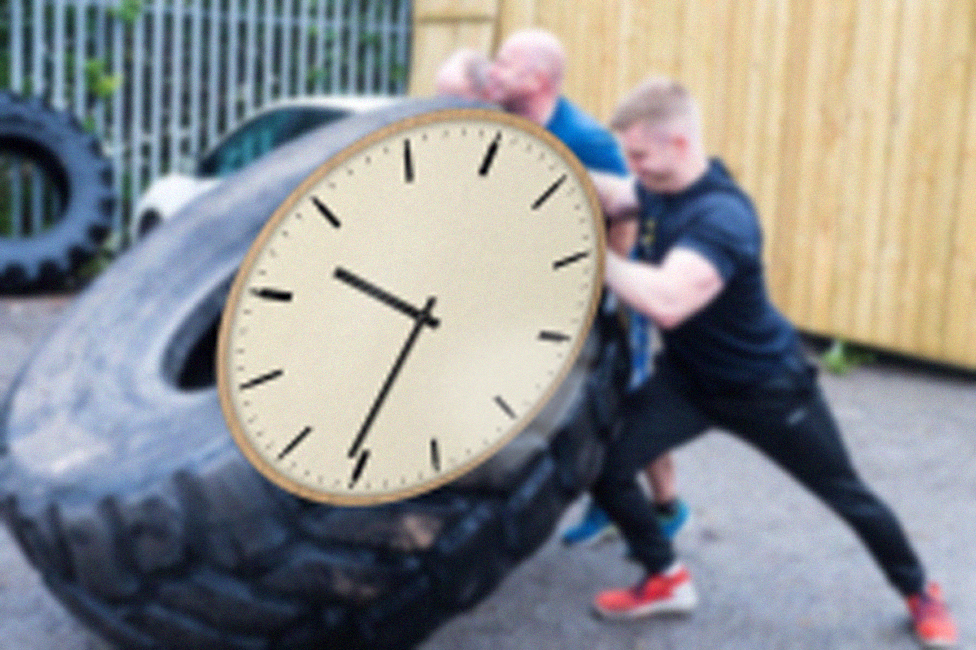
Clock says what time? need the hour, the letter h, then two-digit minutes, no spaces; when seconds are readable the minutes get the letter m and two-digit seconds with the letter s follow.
9h31
